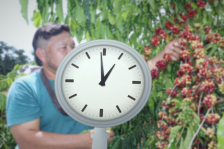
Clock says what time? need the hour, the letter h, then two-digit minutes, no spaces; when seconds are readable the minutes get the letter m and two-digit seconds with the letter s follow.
12h59
